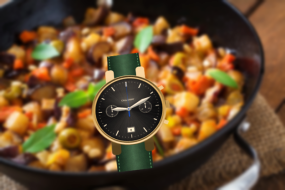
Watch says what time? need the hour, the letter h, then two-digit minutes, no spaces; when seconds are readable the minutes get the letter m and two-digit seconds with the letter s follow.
9h11
